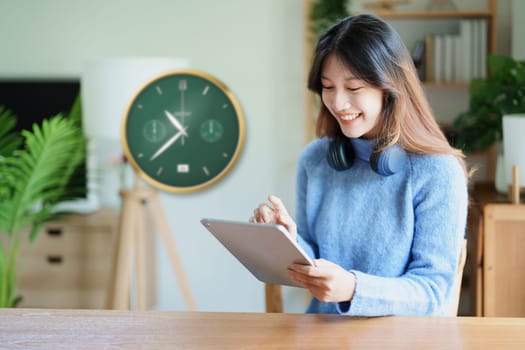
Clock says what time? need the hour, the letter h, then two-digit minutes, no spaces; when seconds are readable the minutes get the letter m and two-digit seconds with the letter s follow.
10h38
